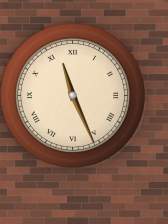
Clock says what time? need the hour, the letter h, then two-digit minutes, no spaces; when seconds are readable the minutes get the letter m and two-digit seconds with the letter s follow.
11h26
